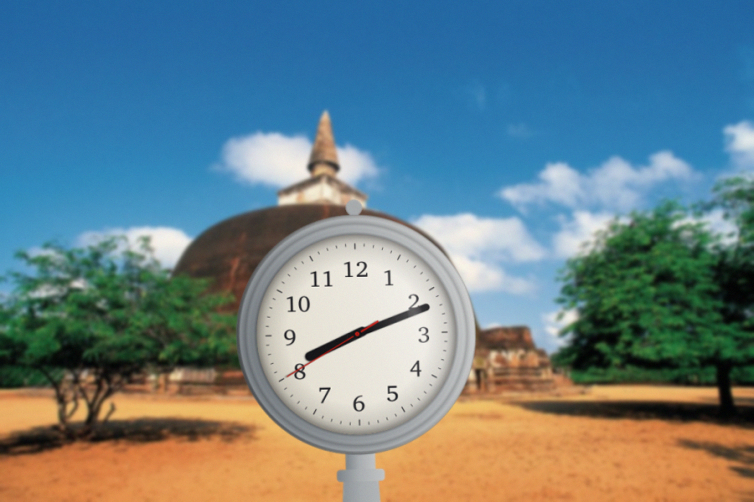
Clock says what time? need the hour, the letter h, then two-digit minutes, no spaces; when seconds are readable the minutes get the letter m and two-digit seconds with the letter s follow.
8h11m40s
